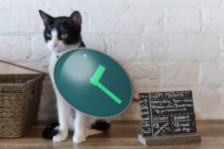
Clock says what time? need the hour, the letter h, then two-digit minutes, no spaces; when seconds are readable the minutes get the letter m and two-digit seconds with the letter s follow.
1h24
